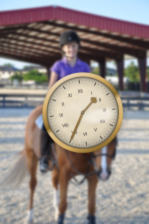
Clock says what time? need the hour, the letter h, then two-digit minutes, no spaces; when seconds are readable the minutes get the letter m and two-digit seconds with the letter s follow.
1h35
